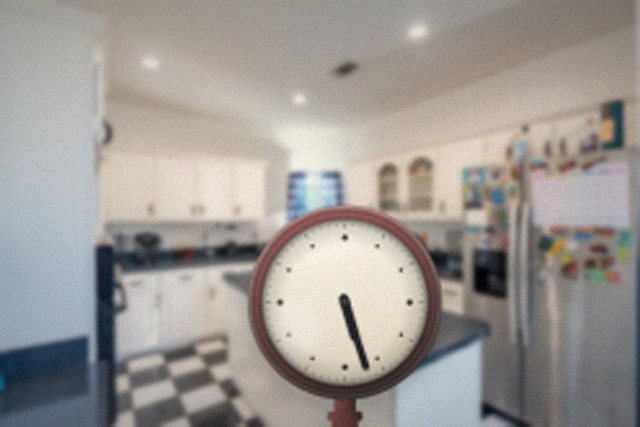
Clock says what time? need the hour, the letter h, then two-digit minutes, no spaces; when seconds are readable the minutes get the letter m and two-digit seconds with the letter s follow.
5h27
